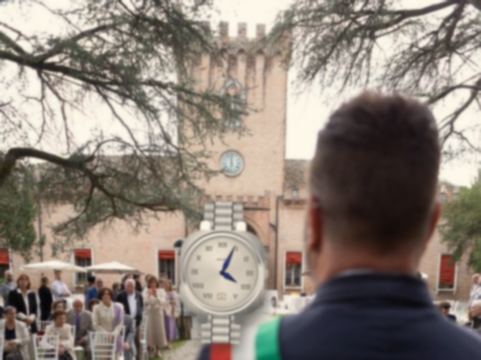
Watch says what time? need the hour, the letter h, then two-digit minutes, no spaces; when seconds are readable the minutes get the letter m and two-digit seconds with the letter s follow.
4h04
